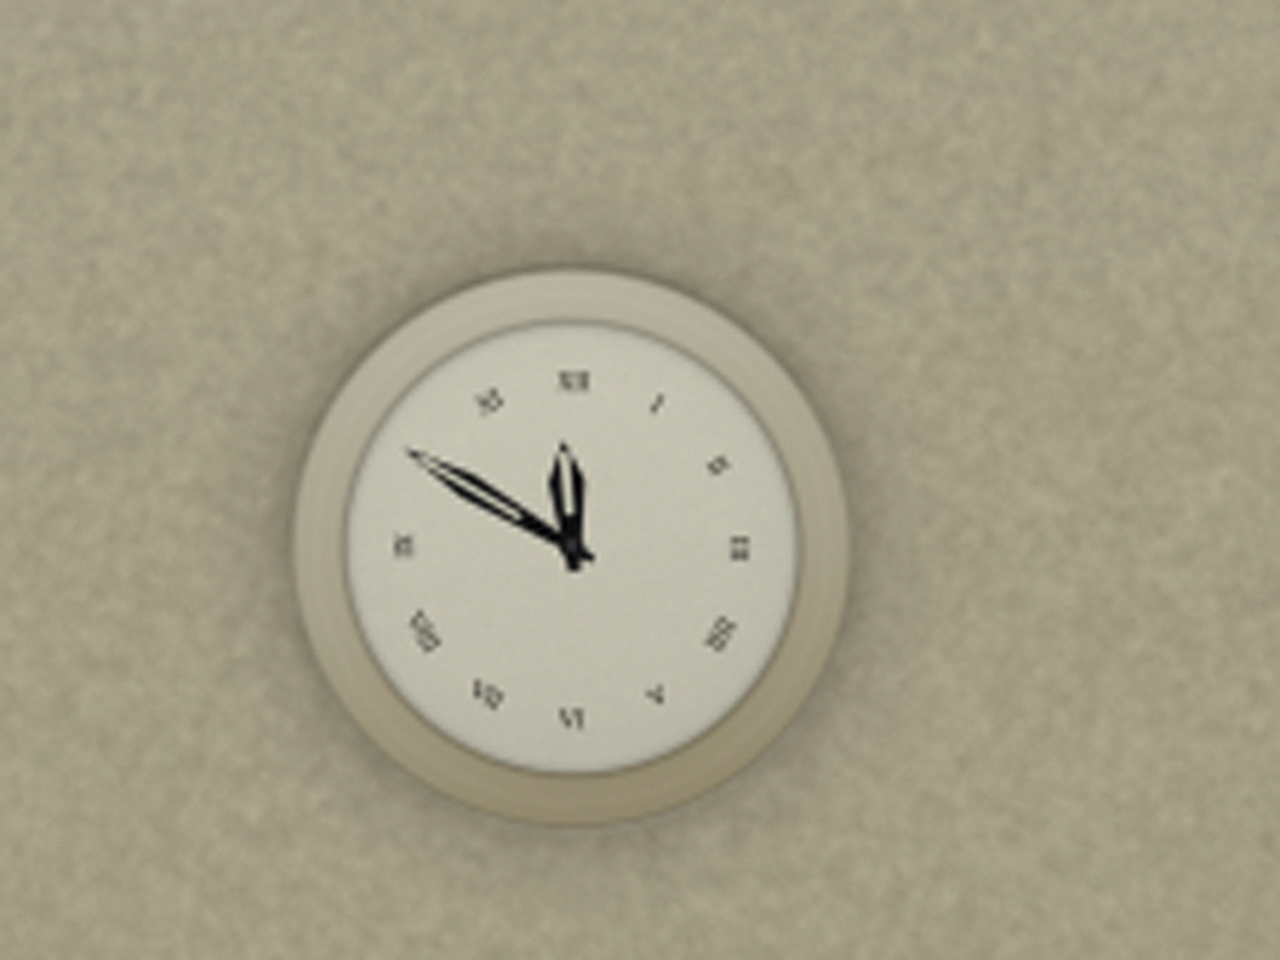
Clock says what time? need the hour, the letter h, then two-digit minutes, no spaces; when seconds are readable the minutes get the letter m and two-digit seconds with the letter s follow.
11h50
